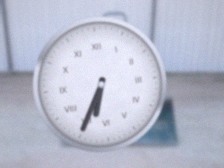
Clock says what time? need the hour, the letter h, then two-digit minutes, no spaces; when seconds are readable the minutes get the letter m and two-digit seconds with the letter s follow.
6h35
